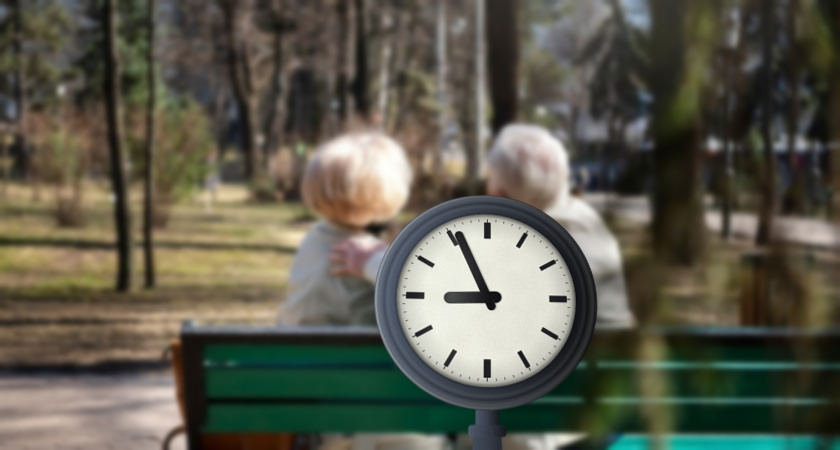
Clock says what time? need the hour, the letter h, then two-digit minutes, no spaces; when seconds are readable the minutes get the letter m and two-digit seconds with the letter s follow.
8h56
